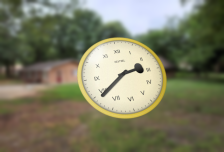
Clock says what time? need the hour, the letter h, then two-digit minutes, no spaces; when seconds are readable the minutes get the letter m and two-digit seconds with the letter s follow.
2h39
